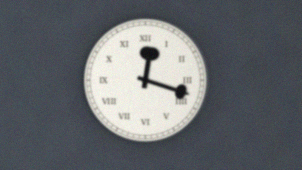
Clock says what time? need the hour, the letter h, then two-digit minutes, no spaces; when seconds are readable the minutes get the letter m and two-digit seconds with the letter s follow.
12h18
